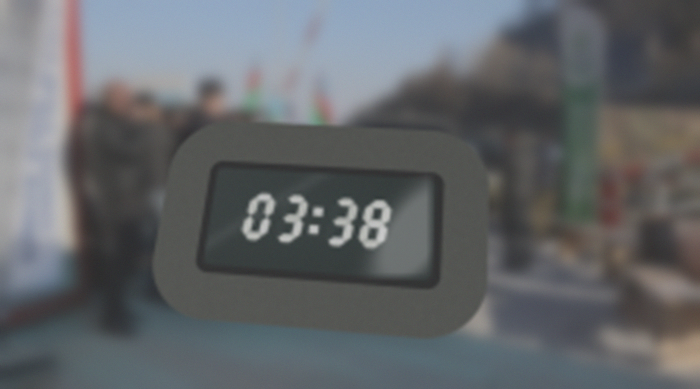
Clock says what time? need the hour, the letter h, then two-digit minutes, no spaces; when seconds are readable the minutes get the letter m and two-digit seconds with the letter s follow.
3h38
